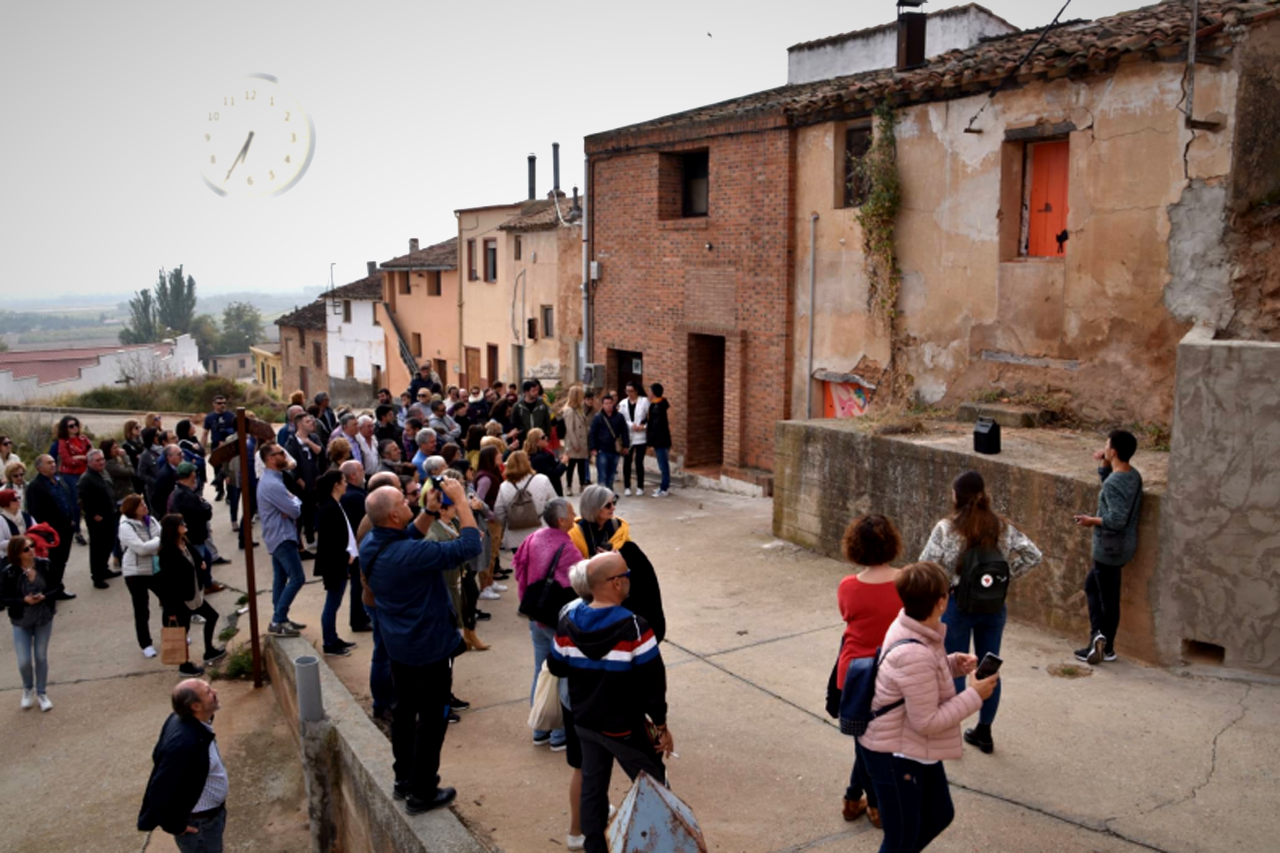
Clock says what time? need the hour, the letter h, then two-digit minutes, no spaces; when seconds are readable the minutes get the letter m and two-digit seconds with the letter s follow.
6h35
